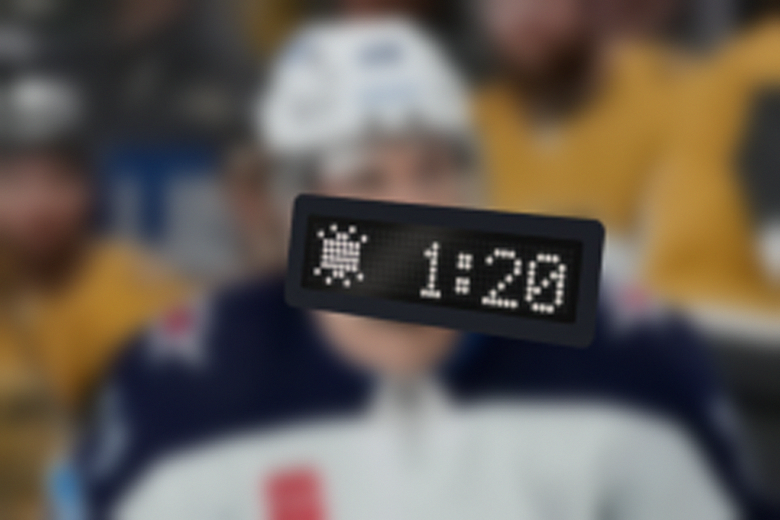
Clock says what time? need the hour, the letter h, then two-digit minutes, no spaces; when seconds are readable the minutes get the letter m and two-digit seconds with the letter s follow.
1h20
